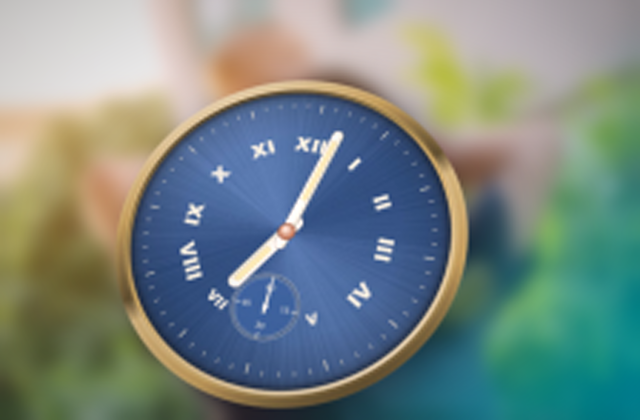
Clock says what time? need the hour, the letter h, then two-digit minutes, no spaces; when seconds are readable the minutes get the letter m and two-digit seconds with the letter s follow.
7h02
